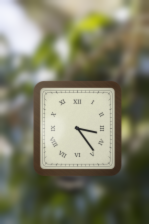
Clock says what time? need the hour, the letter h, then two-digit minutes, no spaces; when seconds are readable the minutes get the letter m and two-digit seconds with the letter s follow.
3h24
